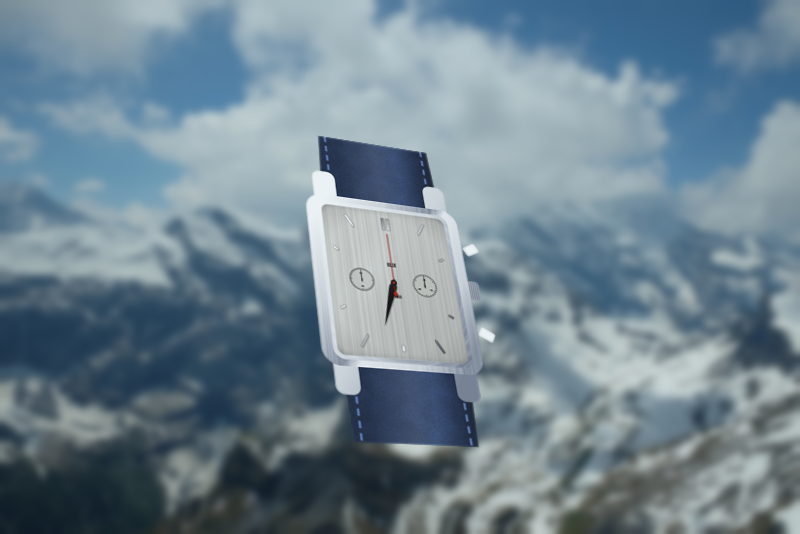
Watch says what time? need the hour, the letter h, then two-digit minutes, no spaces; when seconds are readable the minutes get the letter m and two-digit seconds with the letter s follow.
6h33
